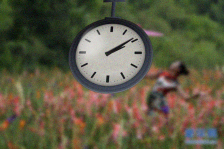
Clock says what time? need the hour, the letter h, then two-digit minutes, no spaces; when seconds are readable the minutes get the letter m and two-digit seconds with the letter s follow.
2h09
